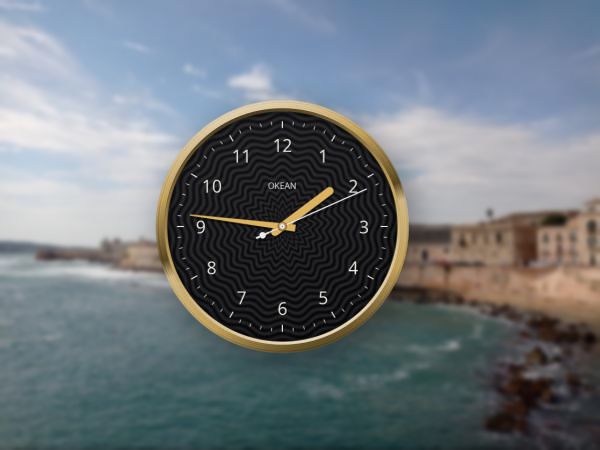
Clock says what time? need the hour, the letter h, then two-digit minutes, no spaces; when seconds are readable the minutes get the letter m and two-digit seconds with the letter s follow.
1h46m11s
